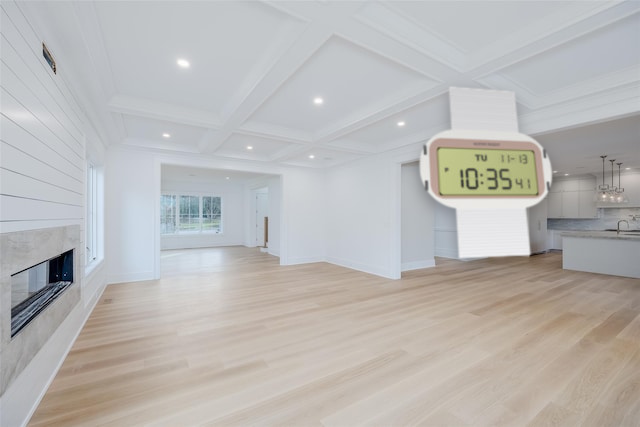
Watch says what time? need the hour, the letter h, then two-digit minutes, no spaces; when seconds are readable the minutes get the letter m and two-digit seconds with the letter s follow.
10h35m41s
